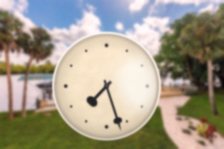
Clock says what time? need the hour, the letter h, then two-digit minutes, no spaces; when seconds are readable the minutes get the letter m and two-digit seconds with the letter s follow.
7h27
